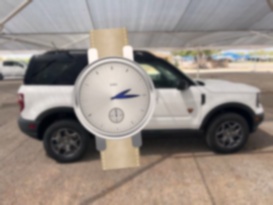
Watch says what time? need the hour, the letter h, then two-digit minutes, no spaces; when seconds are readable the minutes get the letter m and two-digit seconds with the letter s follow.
2h15
